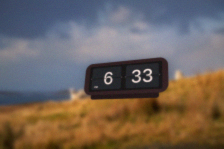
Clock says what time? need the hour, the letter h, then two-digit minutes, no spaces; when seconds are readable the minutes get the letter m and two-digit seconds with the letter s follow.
6h33
